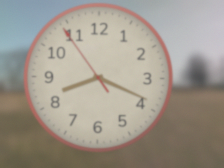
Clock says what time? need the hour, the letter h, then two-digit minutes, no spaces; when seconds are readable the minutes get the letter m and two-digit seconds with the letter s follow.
8h18m54s
